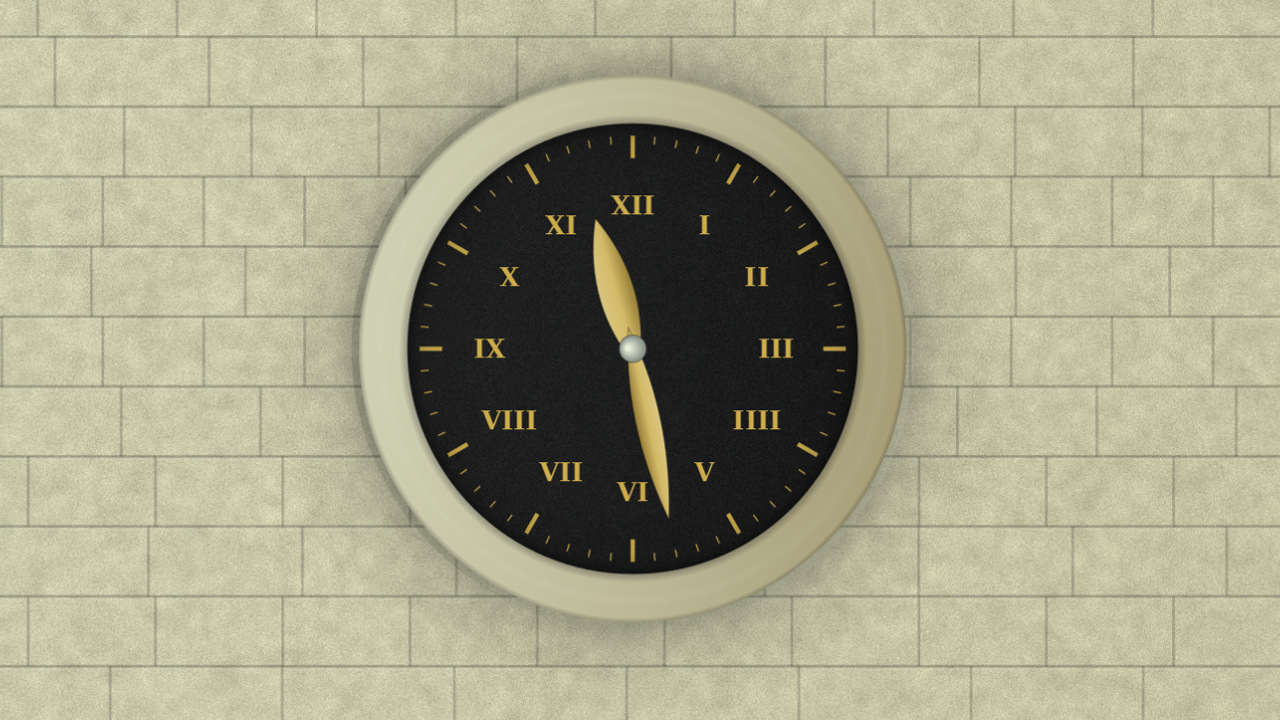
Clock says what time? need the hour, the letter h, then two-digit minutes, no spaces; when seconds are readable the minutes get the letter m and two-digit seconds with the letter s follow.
11h28
